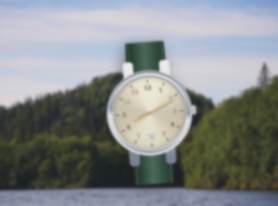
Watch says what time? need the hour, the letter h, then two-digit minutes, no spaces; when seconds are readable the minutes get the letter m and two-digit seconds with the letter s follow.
8h11
